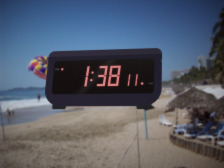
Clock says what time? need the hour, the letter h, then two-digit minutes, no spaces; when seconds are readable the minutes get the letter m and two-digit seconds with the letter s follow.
1h38m11s
